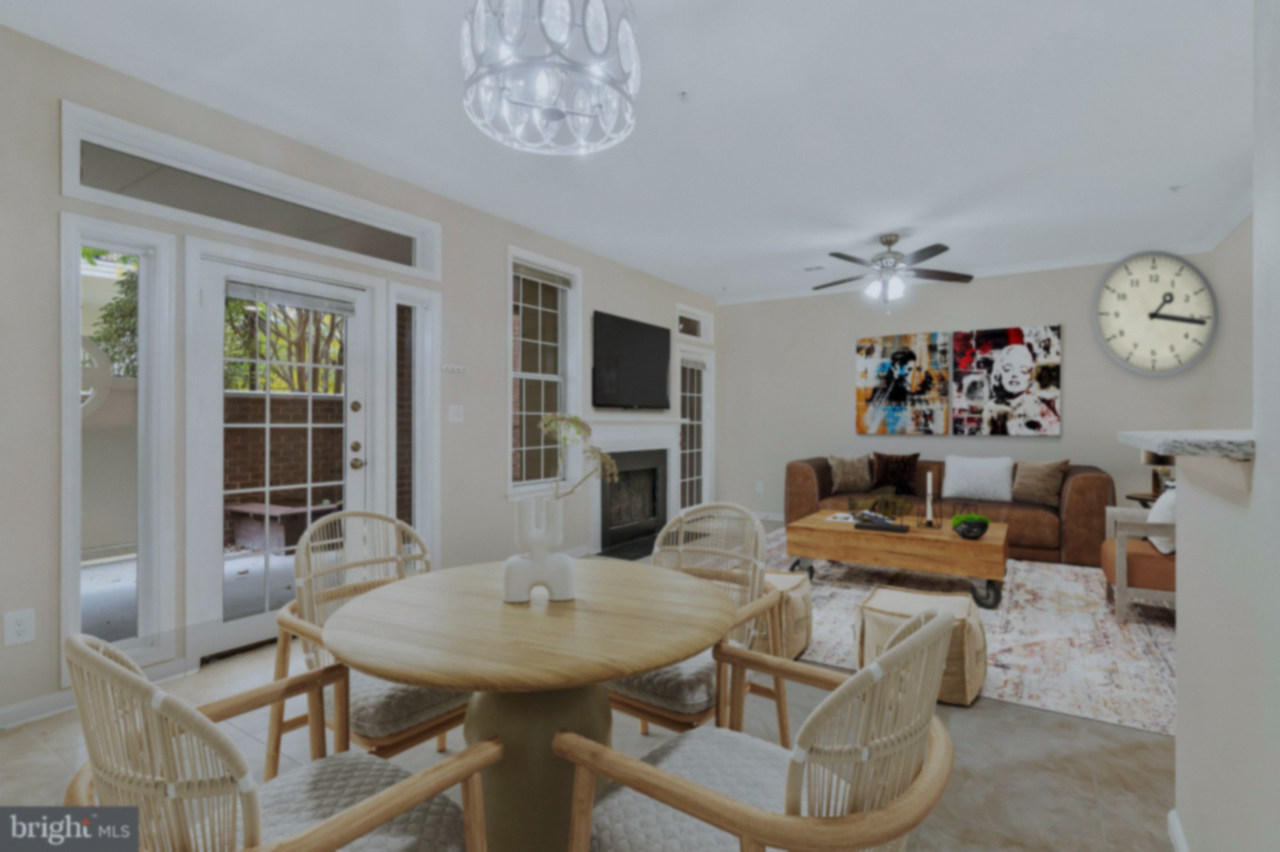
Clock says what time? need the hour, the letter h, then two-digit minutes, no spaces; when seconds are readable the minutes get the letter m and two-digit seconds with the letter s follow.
1h16
